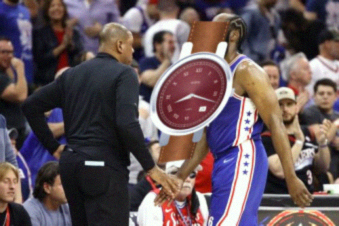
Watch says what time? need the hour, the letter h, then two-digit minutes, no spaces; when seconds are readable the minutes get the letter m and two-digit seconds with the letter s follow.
8h18
